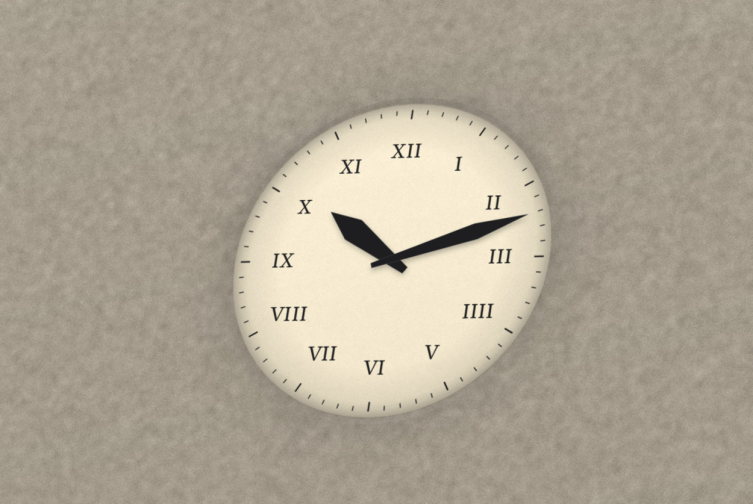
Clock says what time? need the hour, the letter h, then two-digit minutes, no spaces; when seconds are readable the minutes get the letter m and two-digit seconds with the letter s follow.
10h12
